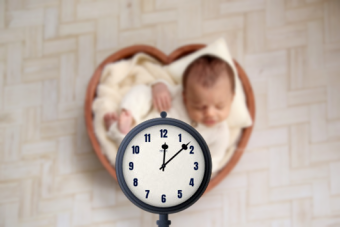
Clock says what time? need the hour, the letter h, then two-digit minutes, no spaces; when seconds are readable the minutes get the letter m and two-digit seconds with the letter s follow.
12h08
